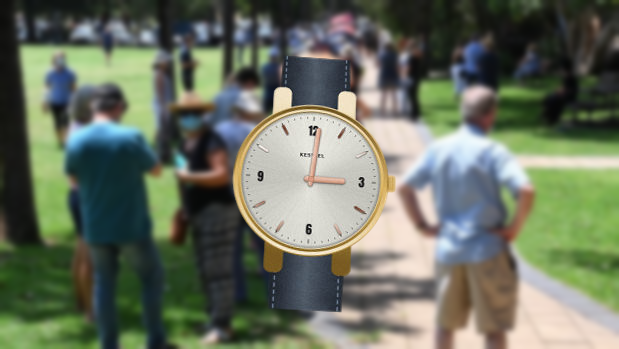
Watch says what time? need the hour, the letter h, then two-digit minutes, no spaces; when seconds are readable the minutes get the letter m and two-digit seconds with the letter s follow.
3h01
